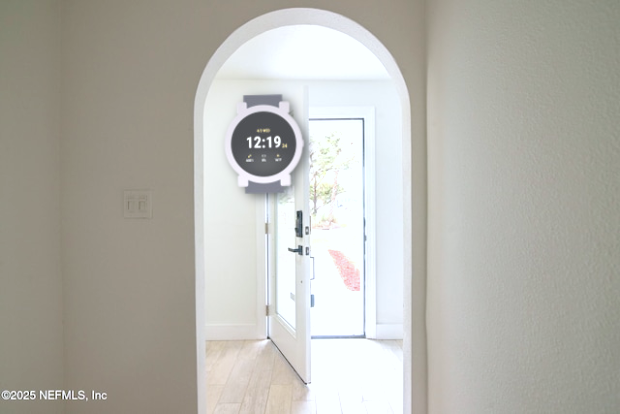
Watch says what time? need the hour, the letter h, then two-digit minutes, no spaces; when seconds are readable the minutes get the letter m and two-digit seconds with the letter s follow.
12h19
